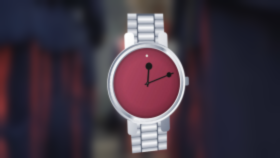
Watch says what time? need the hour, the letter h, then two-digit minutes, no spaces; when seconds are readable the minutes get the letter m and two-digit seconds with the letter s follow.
12h12
